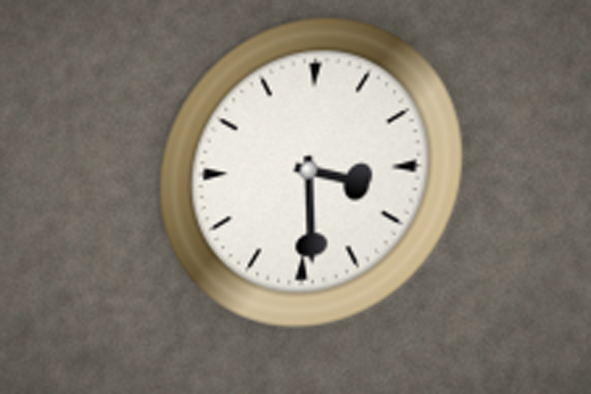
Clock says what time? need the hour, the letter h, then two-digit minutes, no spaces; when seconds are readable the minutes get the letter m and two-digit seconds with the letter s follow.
3h29
